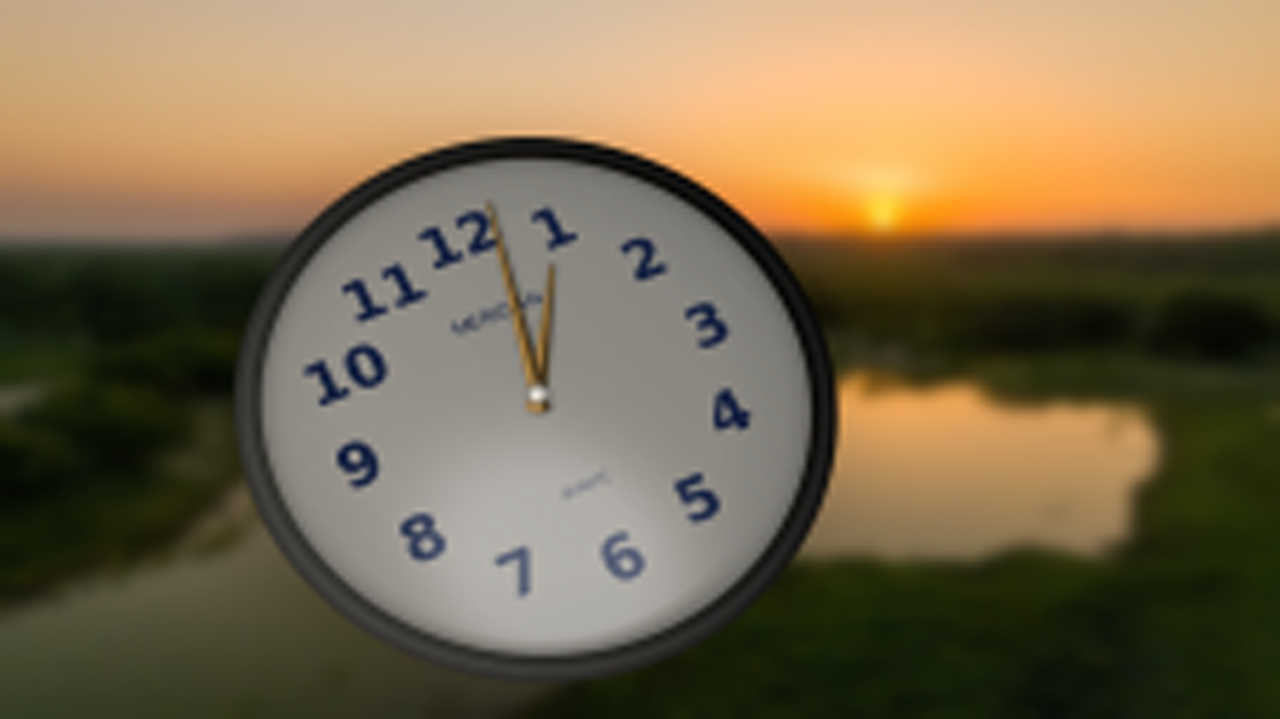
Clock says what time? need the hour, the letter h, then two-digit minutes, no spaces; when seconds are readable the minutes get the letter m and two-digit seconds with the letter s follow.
1h02
